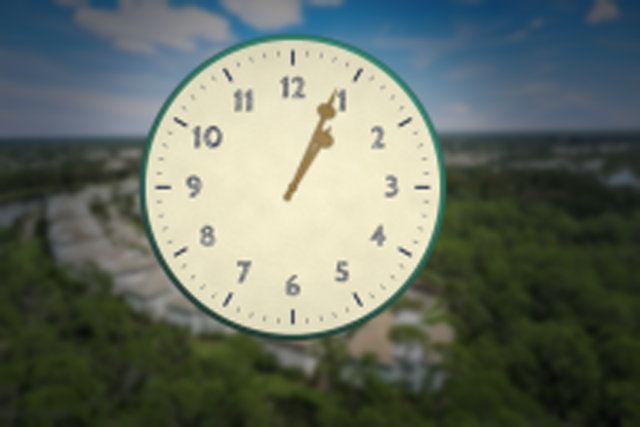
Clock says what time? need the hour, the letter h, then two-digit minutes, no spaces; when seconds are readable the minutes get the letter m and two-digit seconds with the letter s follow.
1h04
